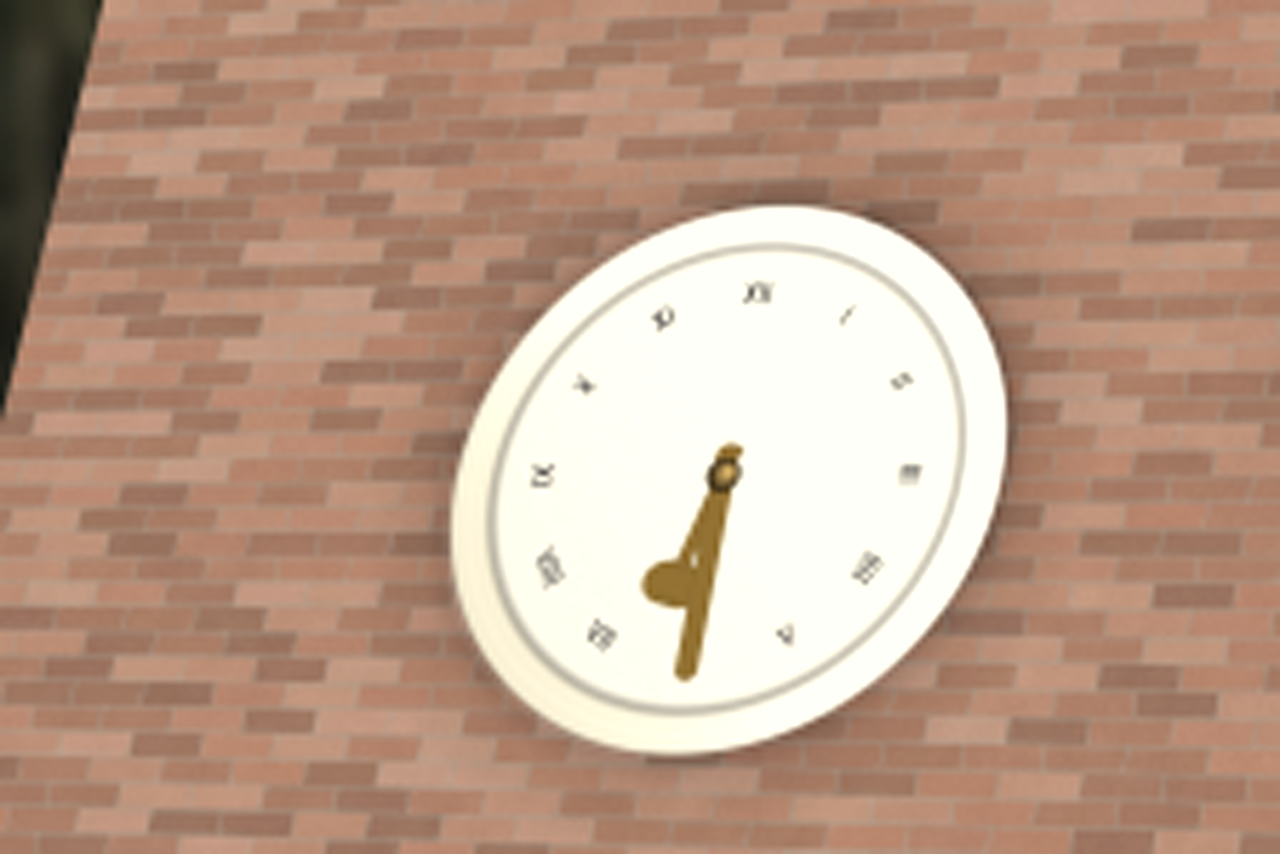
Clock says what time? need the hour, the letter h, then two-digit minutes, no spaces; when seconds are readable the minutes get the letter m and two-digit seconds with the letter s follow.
6h30
